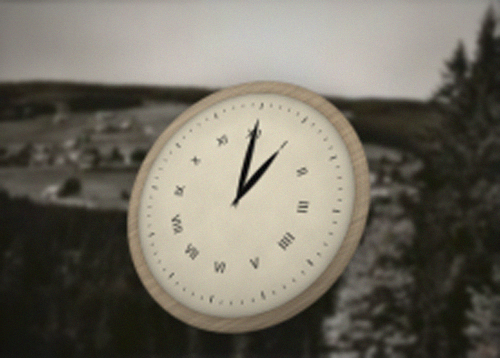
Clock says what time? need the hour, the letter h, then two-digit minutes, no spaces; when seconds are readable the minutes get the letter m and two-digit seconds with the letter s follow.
1h00
